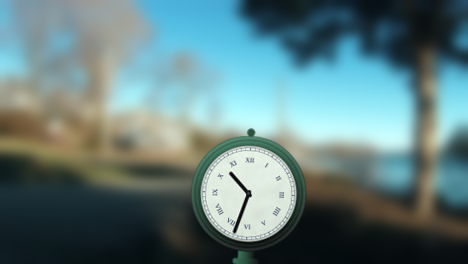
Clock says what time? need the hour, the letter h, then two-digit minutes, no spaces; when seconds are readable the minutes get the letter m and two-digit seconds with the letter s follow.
10h33
